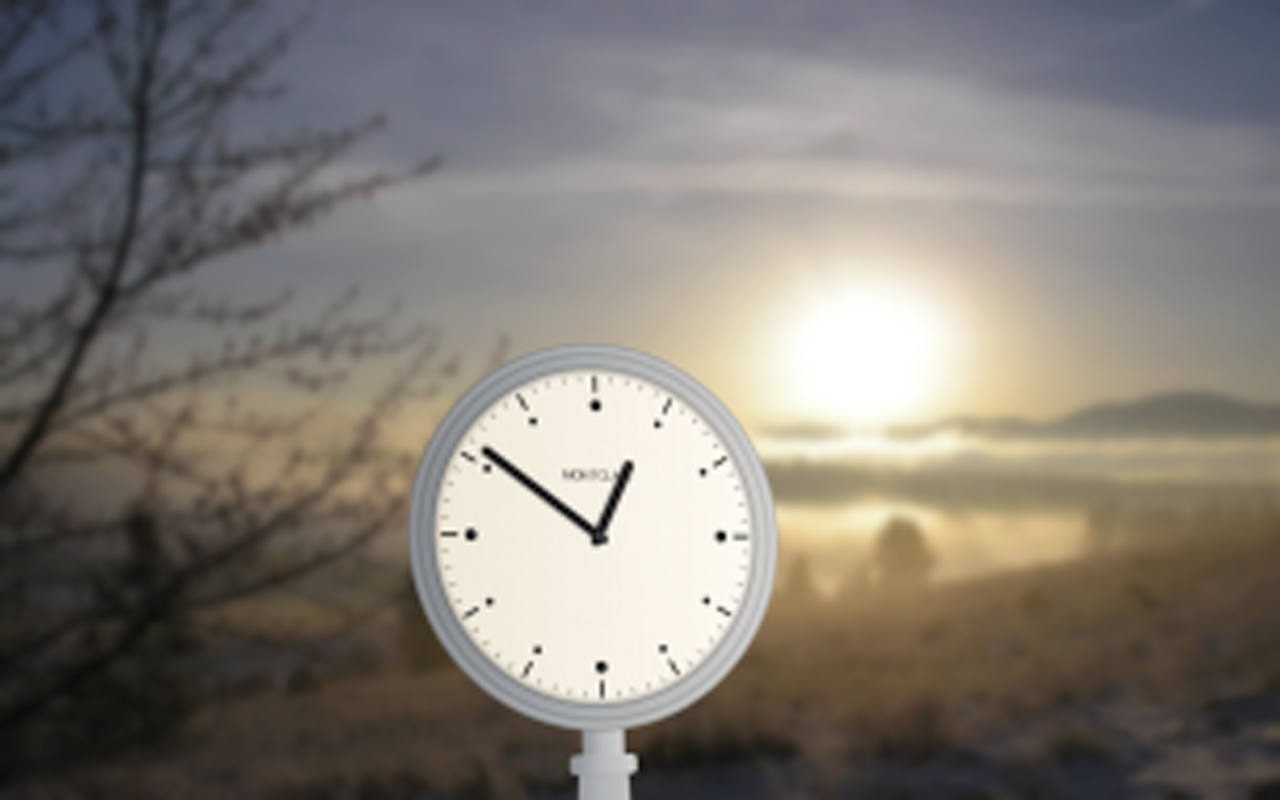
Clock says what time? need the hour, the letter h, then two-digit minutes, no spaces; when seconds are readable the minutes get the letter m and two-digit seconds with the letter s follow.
12h51
